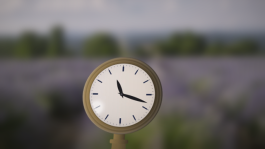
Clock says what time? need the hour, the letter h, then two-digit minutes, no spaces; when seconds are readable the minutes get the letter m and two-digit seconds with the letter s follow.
11h18
